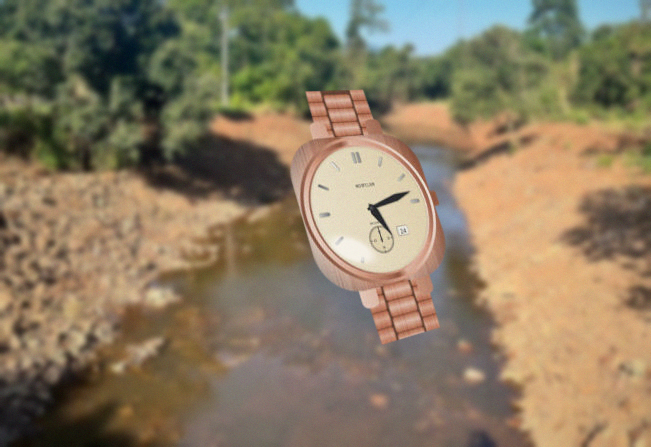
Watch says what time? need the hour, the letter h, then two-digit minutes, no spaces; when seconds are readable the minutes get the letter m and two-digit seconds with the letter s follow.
5h13
